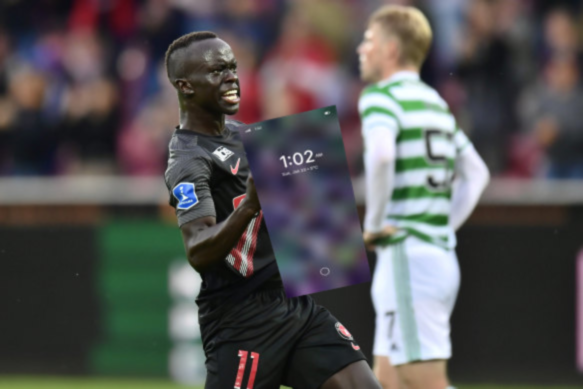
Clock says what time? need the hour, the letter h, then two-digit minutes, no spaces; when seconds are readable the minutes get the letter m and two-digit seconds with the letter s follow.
1h02
